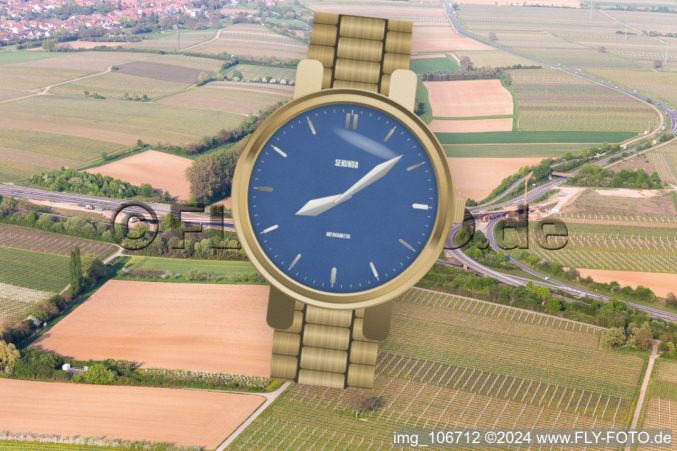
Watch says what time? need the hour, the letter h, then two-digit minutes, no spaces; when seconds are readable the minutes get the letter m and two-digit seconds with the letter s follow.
8h08
